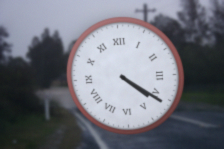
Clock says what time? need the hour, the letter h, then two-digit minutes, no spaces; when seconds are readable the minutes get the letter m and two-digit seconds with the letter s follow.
4h21
